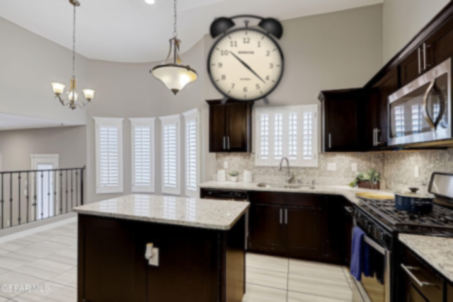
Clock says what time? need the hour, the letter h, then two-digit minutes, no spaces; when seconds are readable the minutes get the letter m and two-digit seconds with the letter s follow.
10h22
